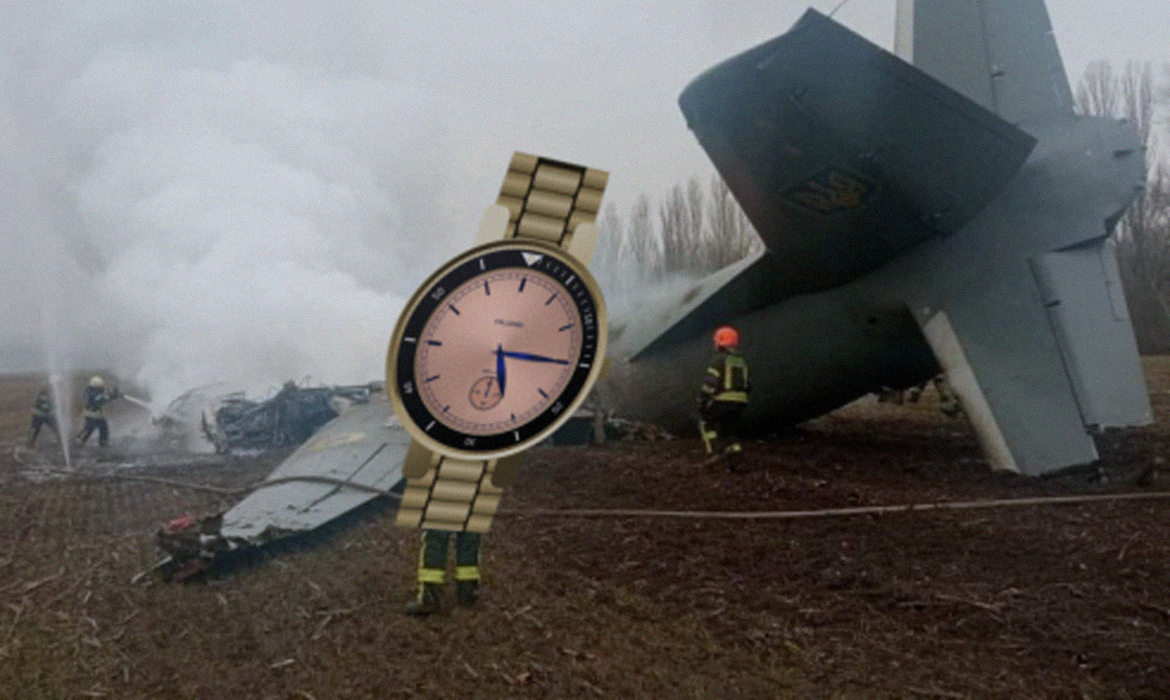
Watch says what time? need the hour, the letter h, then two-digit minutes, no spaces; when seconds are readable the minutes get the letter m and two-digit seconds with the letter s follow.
5h15
